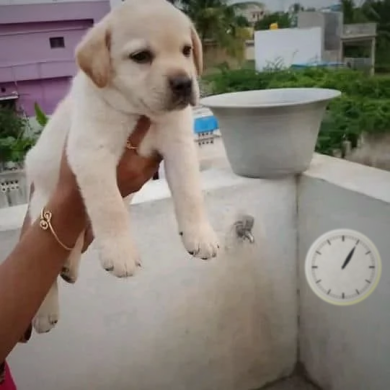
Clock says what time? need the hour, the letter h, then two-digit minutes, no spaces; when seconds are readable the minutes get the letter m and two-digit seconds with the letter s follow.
1h05
